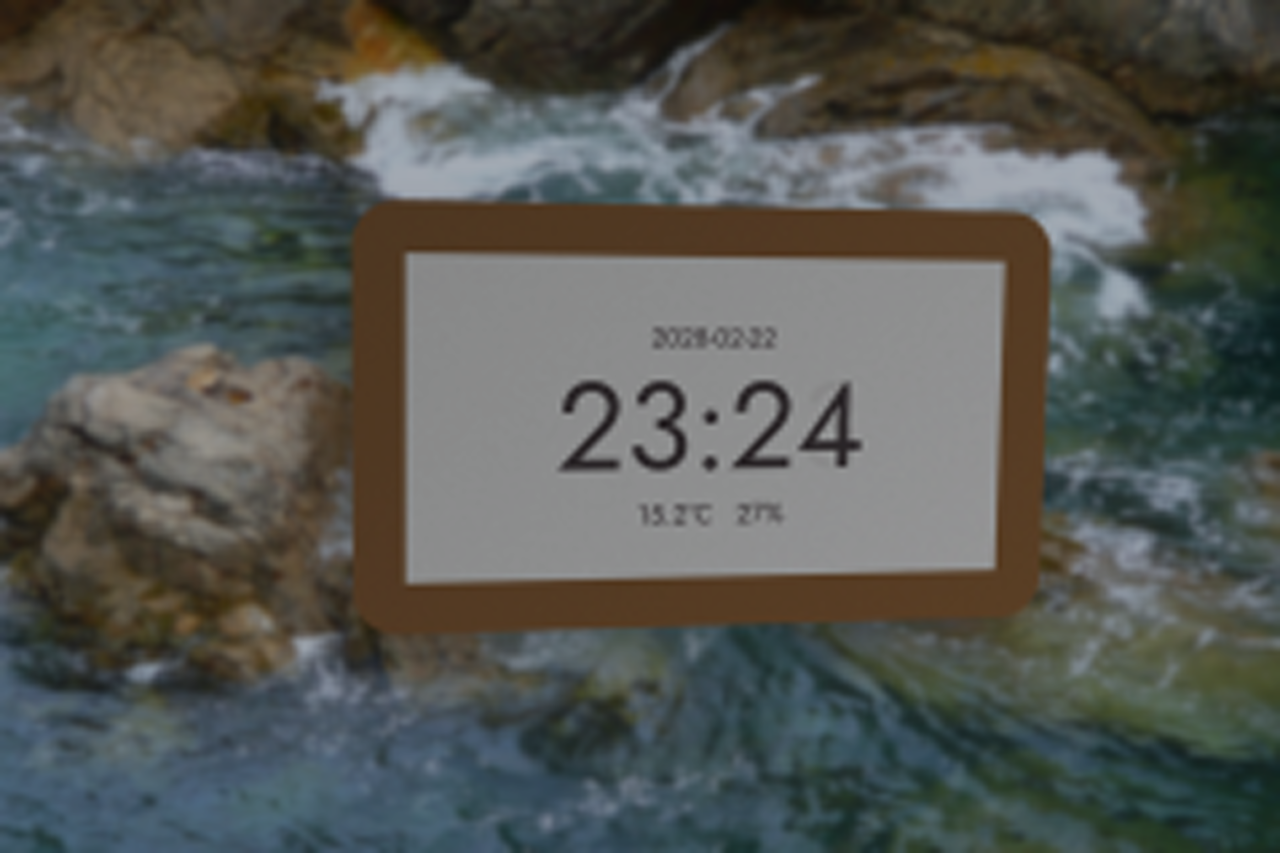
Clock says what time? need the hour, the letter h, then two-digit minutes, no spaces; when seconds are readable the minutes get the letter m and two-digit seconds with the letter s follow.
23h24
